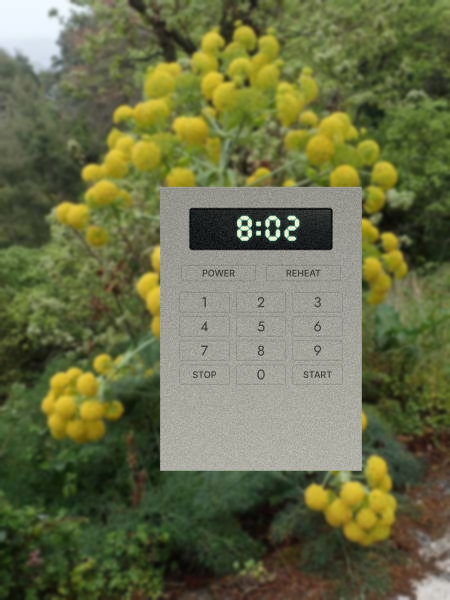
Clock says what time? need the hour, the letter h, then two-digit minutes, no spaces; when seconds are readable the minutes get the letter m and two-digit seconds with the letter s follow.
8h02
